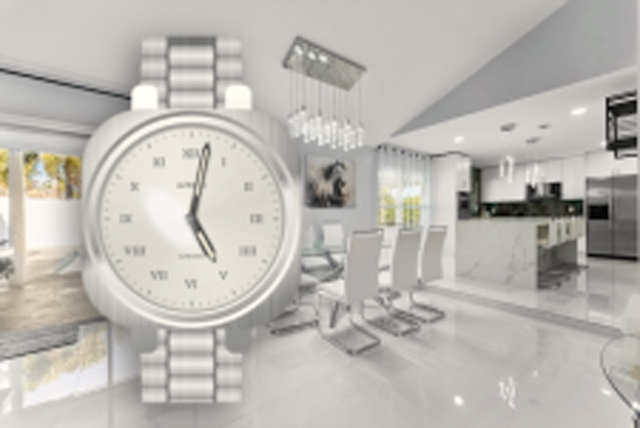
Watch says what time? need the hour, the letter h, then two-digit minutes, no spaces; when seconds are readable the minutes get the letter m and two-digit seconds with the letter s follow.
5h02
